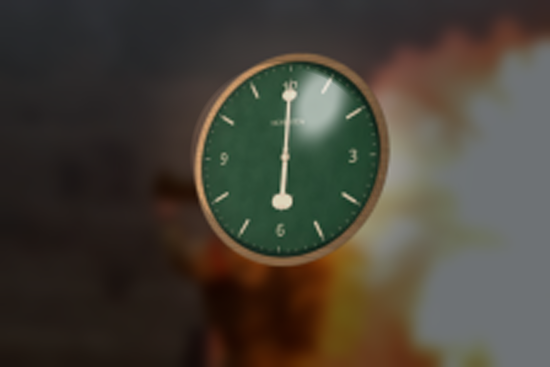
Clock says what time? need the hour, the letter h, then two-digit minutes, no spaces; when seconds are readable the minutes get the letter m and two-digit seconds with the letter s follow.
6h00
